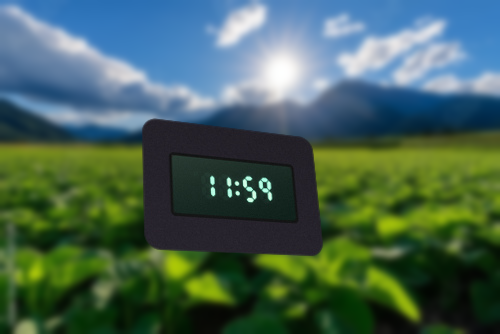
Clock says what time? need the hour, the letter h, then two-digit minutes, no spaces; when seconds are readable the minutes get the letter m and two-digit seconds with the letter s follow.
11h59
